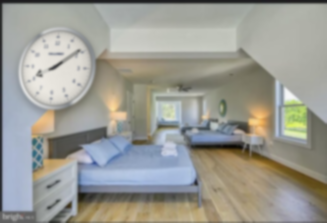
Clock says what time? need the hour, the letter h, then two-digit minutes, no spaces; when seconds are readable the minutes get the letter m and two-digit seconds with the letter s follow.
8h09
